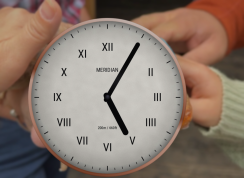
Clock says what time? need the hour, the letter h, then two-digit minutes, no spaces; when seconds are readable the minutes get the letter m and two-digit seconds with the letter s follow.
5h05
